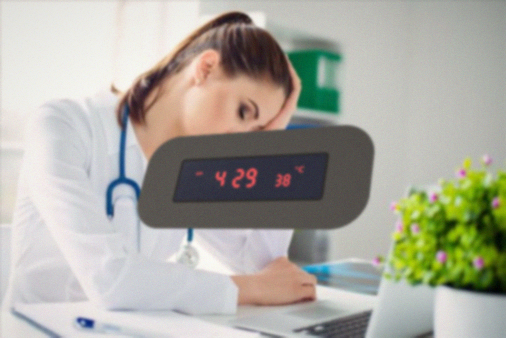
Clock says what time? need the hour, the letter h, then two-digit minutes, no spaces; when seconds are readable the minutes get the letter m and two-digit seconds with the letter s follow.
4h29
